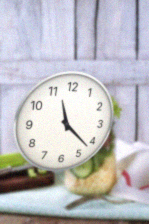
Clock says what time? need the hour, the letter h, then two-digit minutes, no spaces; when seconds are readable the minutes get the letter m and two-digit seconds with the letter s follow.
11h22
